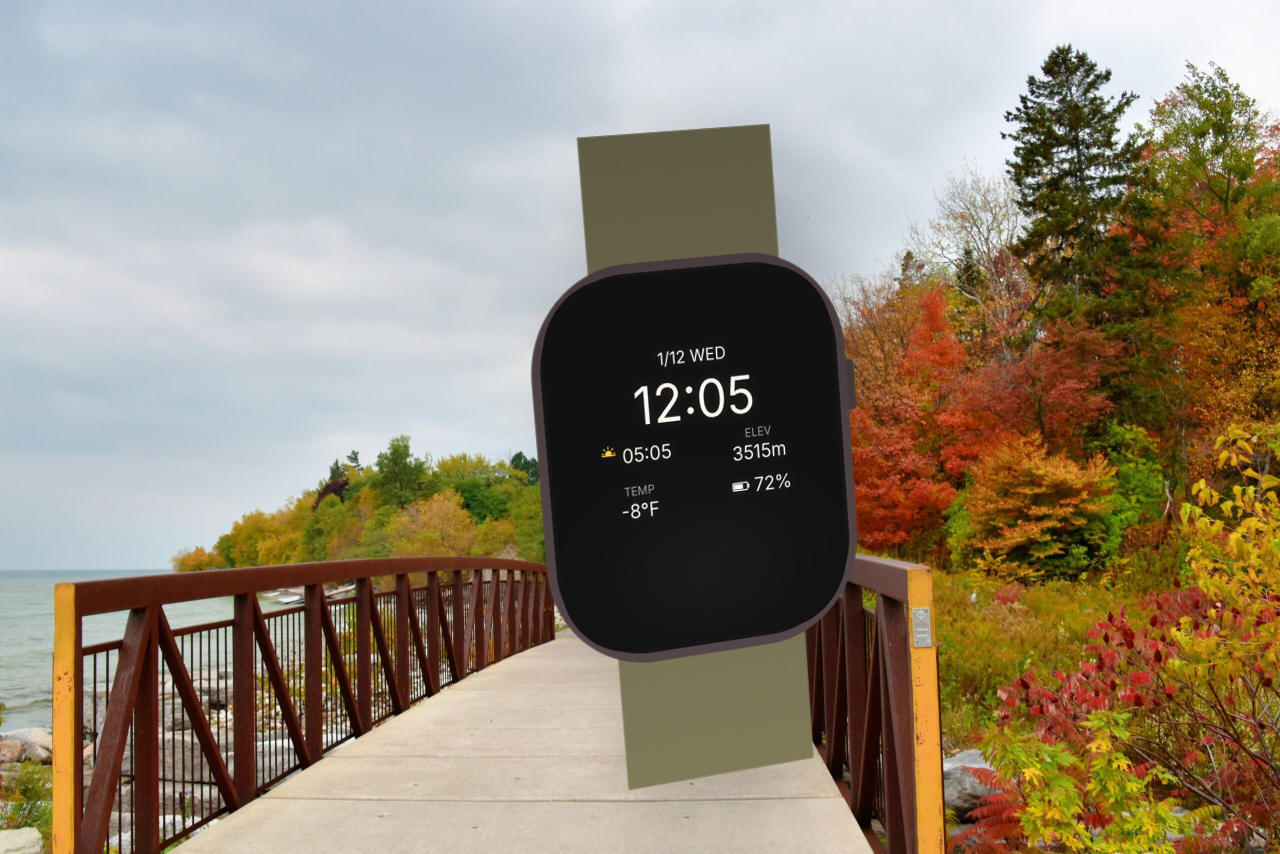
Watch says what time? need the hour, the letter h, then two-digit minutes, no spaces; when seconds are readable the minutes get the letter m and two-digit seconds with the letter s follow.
12h05
